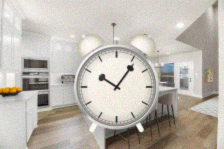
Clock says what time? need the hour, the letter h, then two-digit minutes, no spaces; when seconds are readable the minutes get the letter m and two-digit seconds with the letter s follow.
10h06
